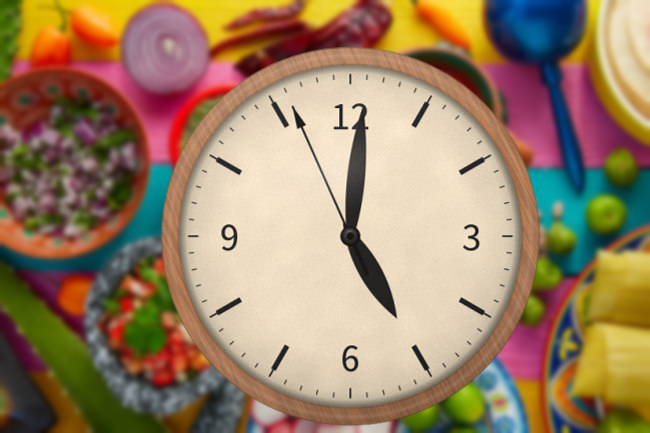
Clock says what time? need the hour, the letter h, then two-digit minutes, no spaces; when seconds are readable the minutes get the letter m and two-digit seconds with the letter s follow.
5h00m56s
